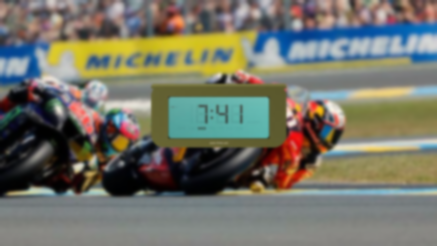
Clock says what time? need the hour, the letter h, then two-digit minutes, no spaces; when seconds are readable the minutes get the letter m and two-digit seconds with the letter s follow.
7h41
